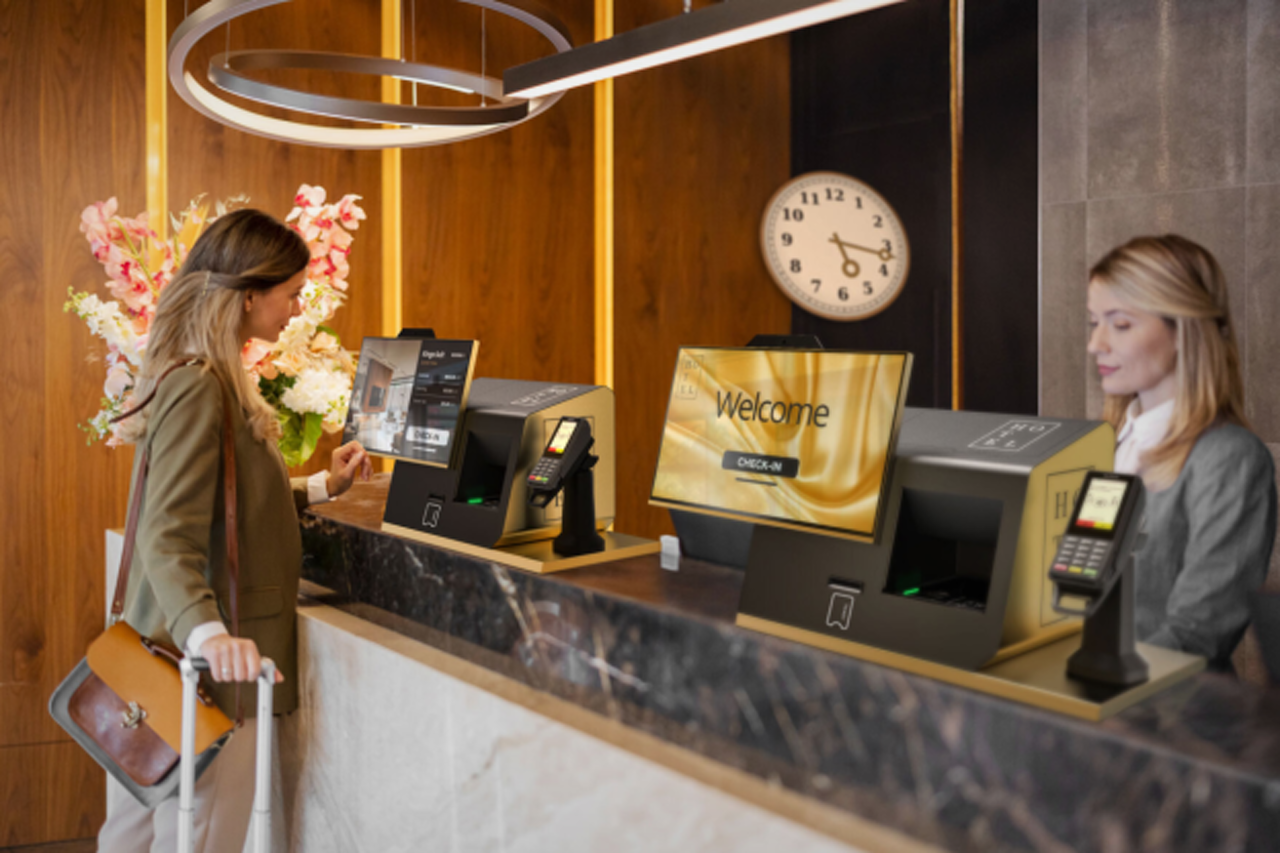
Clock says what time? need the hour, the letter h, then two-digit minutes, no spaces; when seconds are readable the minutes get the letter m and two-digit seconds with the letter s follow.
5h17
